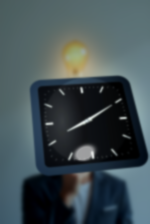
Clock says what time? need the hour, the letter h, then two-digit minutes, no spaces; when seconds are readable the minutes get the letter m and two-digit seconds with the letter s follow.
8h10
